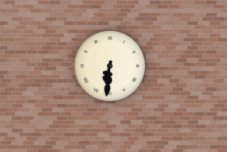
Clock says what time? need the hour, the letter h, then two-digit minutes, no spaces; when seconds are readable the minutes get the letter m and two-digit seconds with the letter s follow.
6h31
